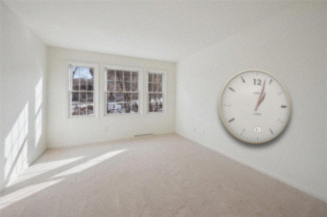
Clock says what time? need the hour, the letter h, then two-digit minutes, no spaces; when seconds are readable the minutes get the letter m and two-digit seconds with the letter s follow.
1h03
